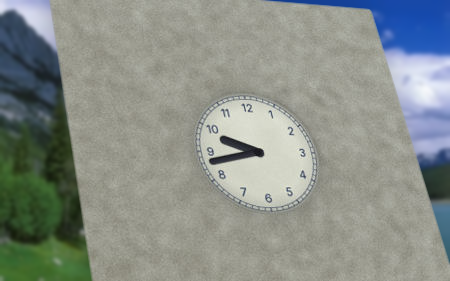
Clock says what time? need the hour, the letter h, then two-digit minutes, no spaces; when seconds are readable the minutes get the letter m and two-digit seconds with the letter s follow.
9h43
